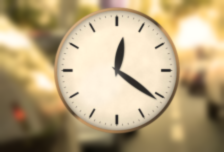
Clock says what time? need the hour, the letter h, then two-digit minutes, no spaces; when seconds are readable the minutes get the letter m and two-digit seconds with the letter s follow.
12h21
